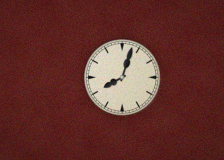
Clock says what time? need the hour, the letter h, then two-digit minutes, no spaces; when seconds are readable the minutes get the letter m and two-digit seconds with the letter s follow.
8h03
